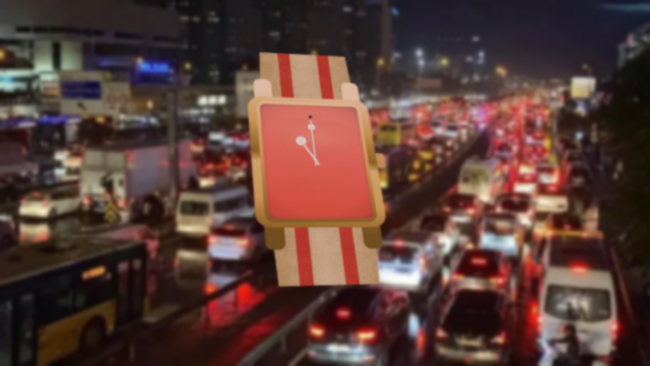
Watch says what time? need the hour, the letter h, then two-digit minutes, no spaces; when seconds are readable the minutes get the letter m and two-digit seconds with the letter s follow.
11h00
